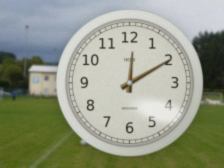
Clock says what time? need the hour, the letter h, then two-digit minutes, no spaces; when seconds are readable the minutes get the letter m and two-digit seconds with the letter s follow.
12h10
